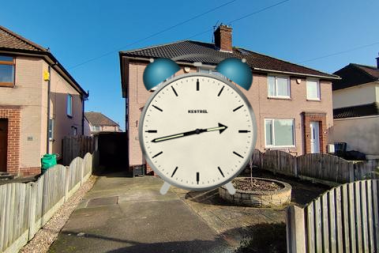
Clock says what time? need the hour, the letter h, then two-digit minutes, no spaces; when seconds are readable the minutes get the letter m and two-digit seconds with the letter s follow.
2h43
